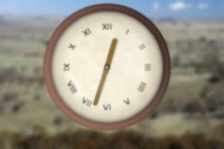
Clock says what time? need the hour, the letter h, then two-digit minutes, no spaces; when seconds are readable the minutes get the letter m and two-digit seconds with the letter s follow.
12h33
